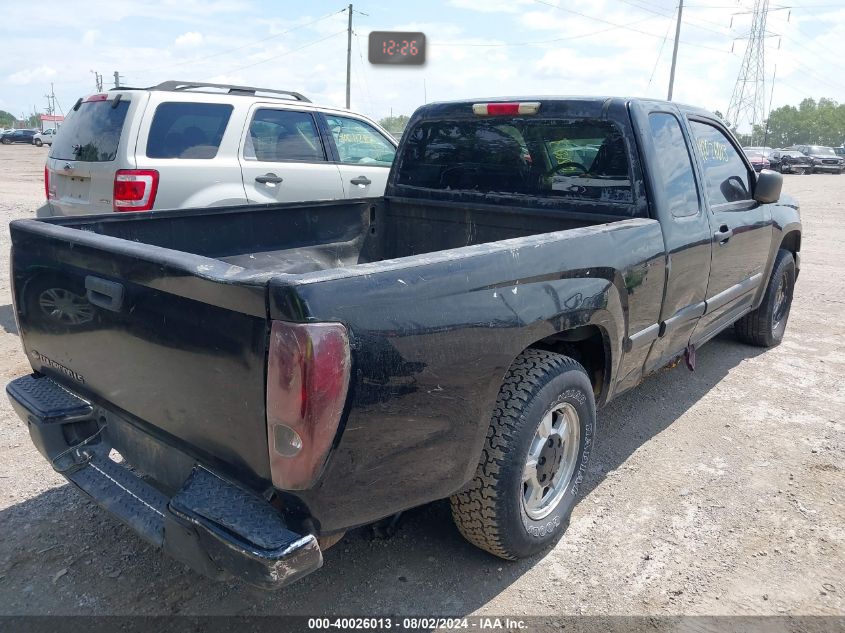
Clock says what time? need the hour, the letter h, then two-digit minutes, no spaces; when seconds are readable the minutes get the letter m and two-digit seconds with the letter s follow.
12h26
